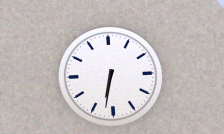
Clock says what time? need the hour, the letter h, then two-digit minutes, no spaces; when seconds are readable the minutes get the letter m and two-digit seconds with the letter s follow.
6h32
